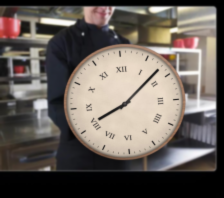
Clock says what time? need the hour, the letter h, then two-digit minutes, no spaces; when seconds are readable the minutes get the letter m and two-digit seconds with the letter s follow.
8h08
